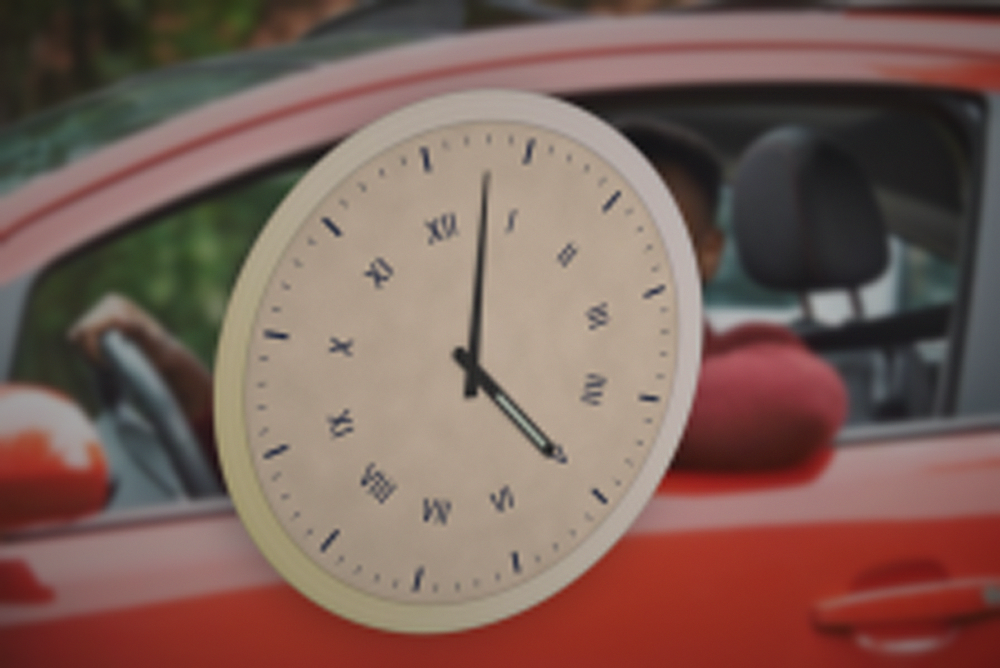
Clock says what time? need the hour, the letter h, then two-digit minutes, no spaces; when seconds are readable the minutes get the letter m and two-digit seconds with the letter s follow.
5h03
